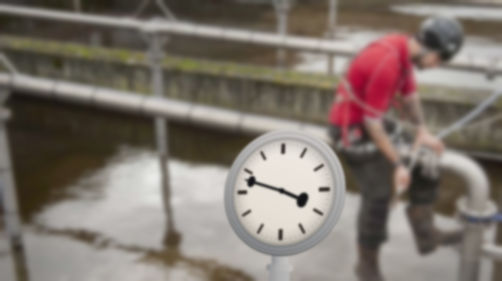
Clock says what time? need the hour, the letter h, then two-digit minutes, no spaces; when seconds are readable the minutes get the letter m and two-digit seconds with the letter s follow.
3h48
